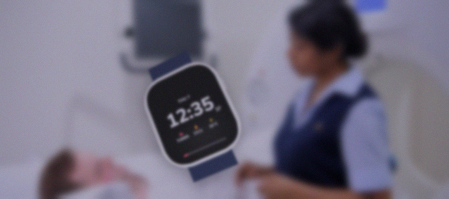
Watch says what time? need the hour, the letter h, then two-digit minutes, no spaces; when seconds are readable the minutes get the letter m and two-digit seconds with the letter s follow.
12h35
